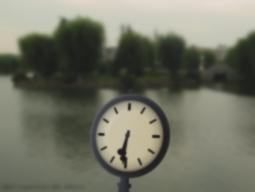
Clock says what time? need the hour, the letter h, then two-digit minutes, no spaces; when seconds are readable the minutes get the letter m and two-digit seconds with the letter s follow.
6h31
